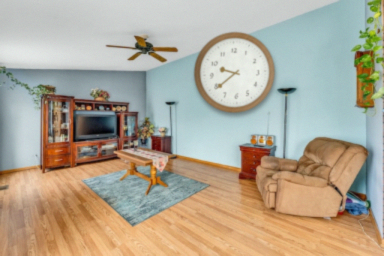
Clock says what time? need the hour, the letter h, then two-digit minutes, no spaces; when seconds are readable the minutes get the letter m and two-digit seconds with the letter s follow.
9h39
